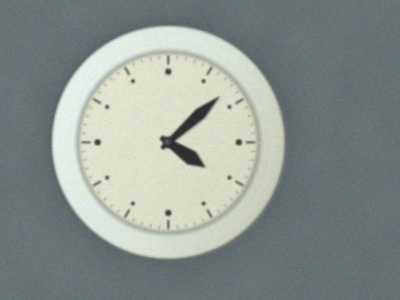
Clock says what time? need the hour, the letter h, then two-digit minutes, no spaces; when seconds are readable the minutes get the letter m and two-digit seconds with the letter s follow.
4h08
